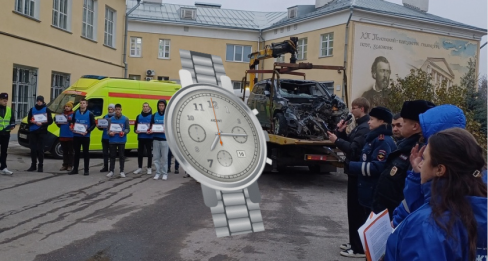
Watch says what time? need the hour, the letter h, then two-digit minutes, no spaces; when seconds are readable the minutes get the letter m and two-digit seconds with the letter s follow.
7h15
